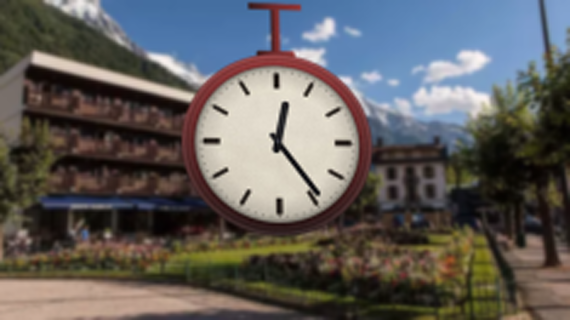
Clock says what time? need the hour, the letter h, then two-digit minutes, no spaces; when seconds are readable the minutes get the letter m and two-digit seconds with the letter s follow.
12h24
